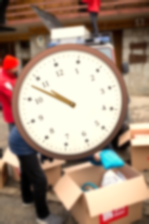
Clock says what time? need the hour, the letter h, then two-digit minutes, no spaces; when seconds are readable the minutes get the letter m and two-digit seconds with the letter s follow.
10h53
